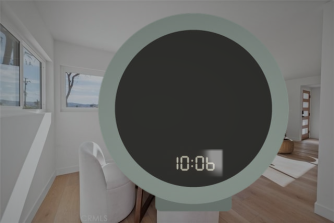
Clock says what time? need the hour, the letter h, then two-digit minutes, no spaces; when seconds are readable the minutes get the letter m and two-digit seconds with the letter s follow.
10h06
